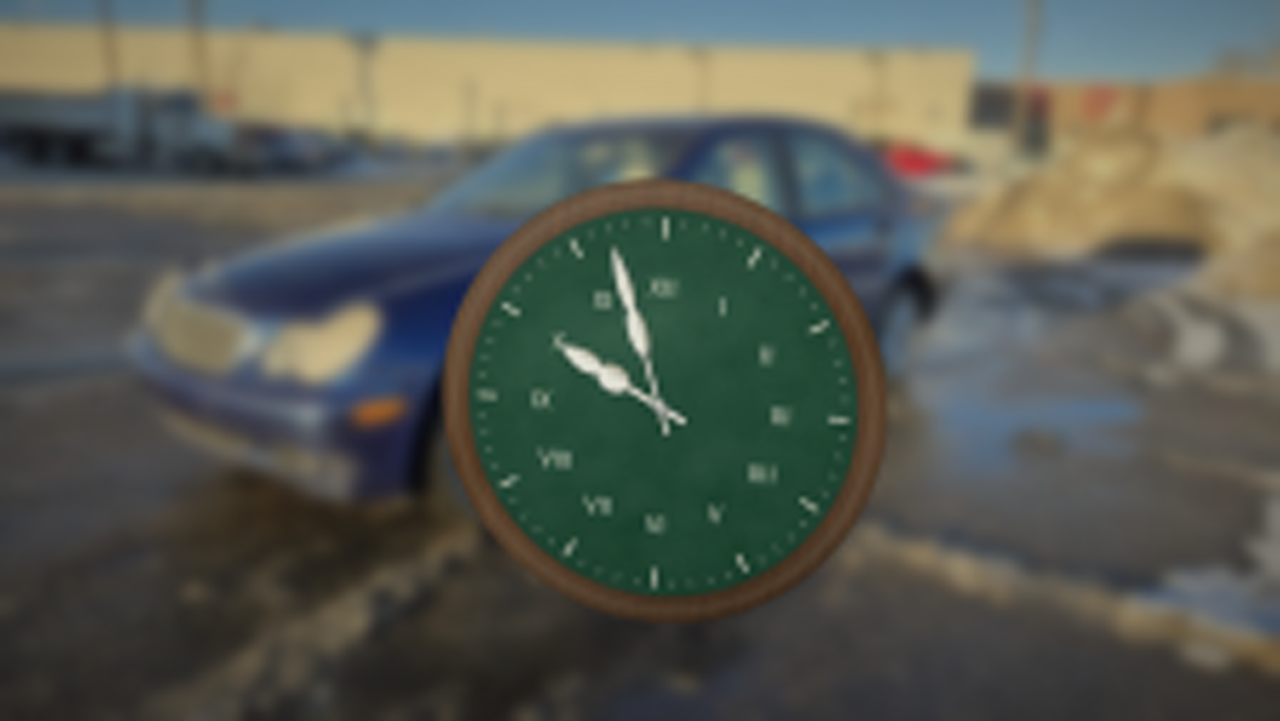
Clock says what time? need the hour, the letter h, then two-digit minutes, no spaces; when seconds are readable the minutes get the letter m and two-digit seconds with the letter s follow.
9h57
